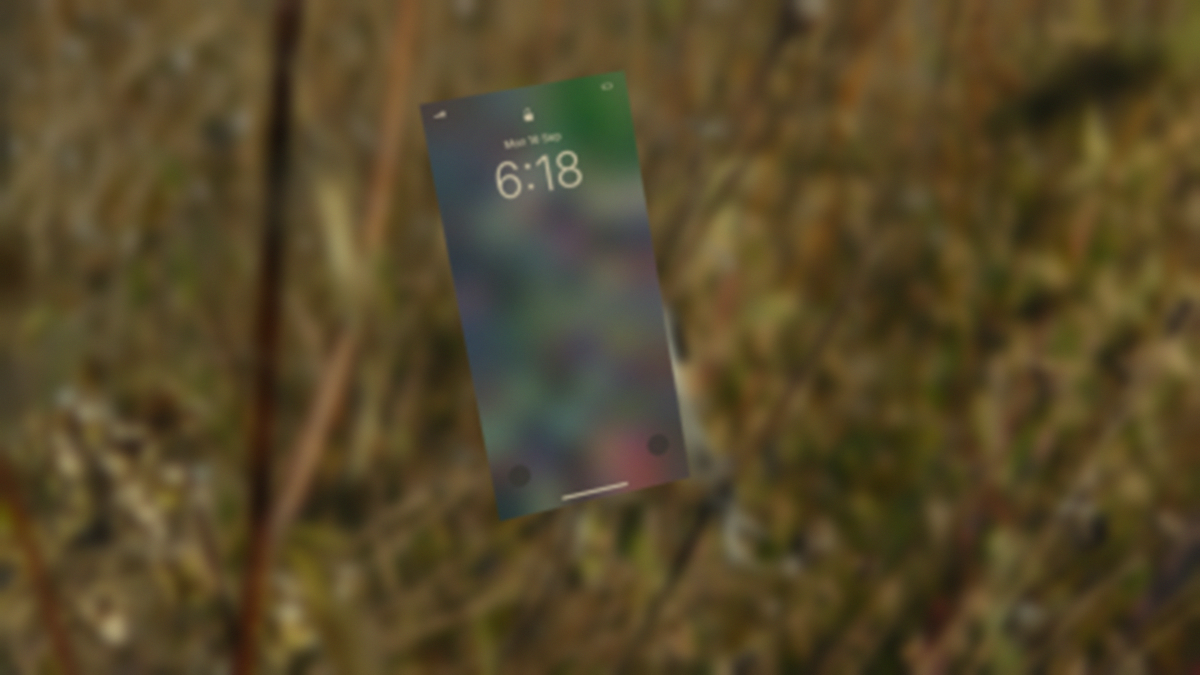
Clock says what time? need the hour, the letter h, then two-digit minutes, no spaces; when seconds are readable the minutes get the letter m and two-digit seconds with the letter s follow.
6h18
